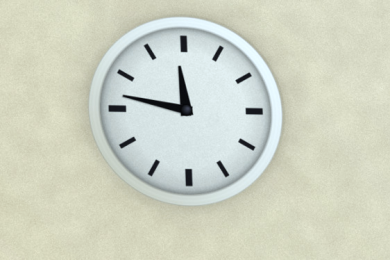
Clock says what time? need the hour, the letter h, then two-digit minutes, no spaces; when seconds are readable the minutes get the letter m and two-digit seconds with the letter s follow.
11h47
